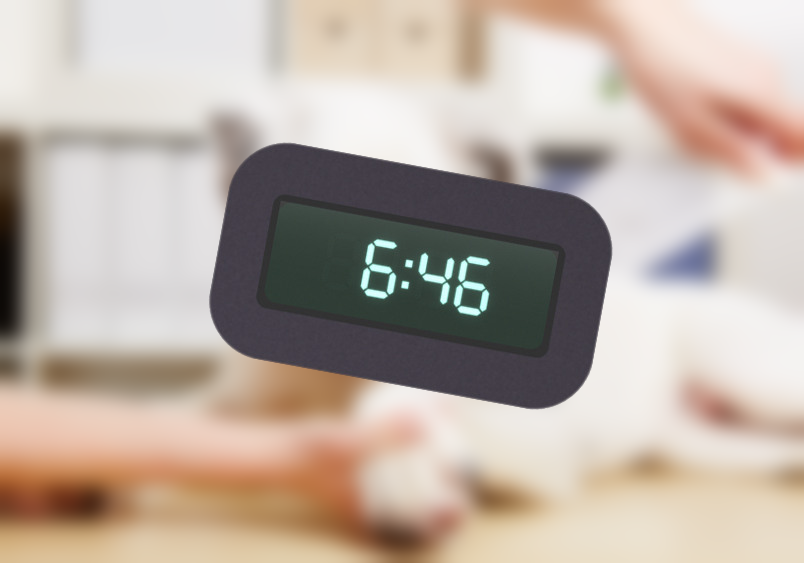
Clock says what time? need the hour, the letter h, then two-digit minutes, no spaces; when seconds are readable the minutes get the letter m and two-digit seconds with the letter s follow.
6h46
